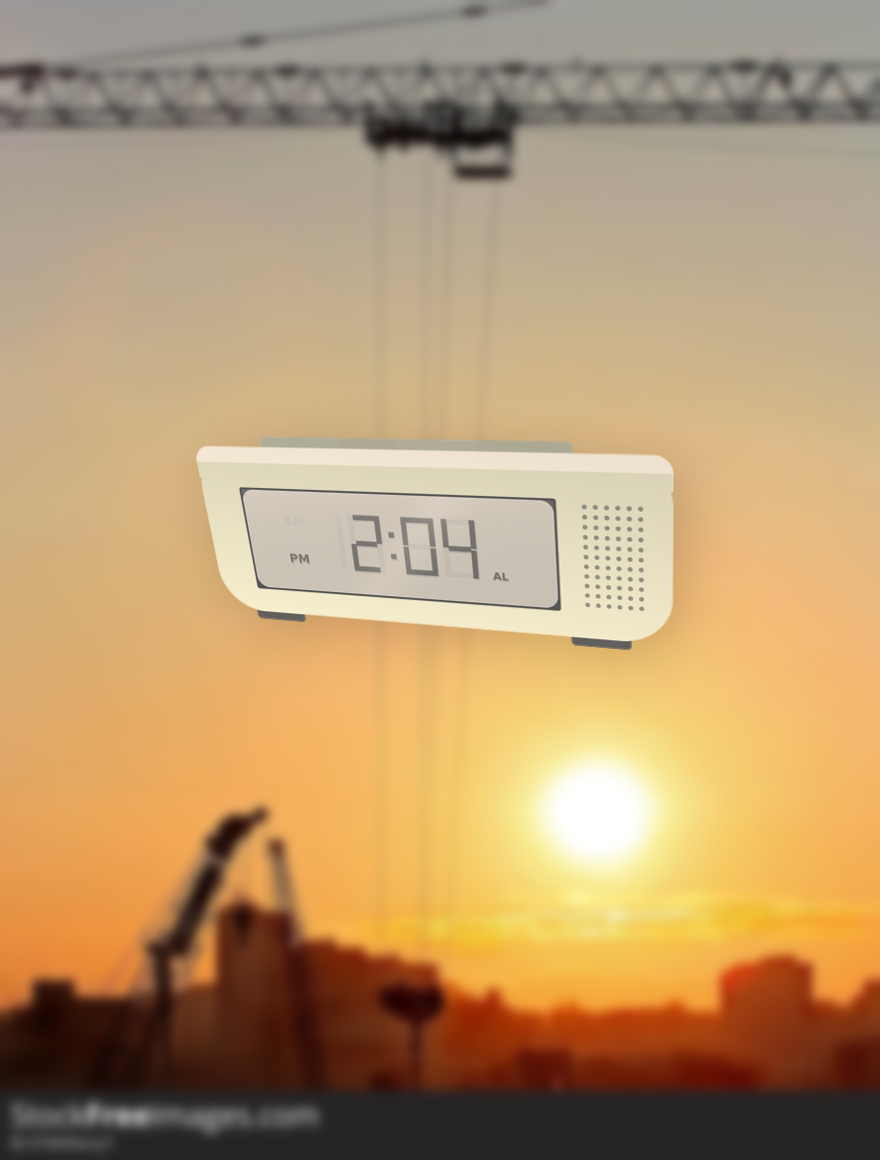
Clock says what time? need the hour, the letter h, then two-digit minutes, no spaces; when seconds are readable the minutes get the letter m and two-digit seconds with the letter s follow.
2h04
